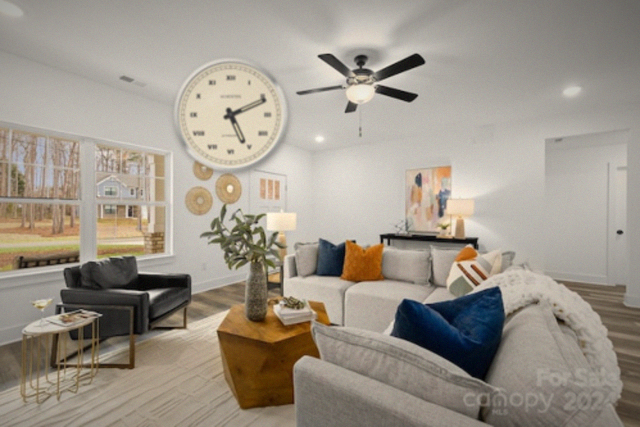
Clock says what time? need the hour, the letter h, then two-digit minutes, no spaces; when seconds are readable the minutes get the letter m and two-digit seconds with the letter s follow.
5h11
